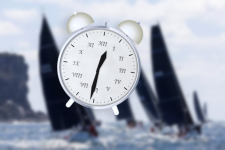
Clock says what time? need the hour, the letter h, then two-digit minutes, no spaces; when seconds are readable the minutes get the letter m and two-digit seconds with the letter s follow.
12h31
